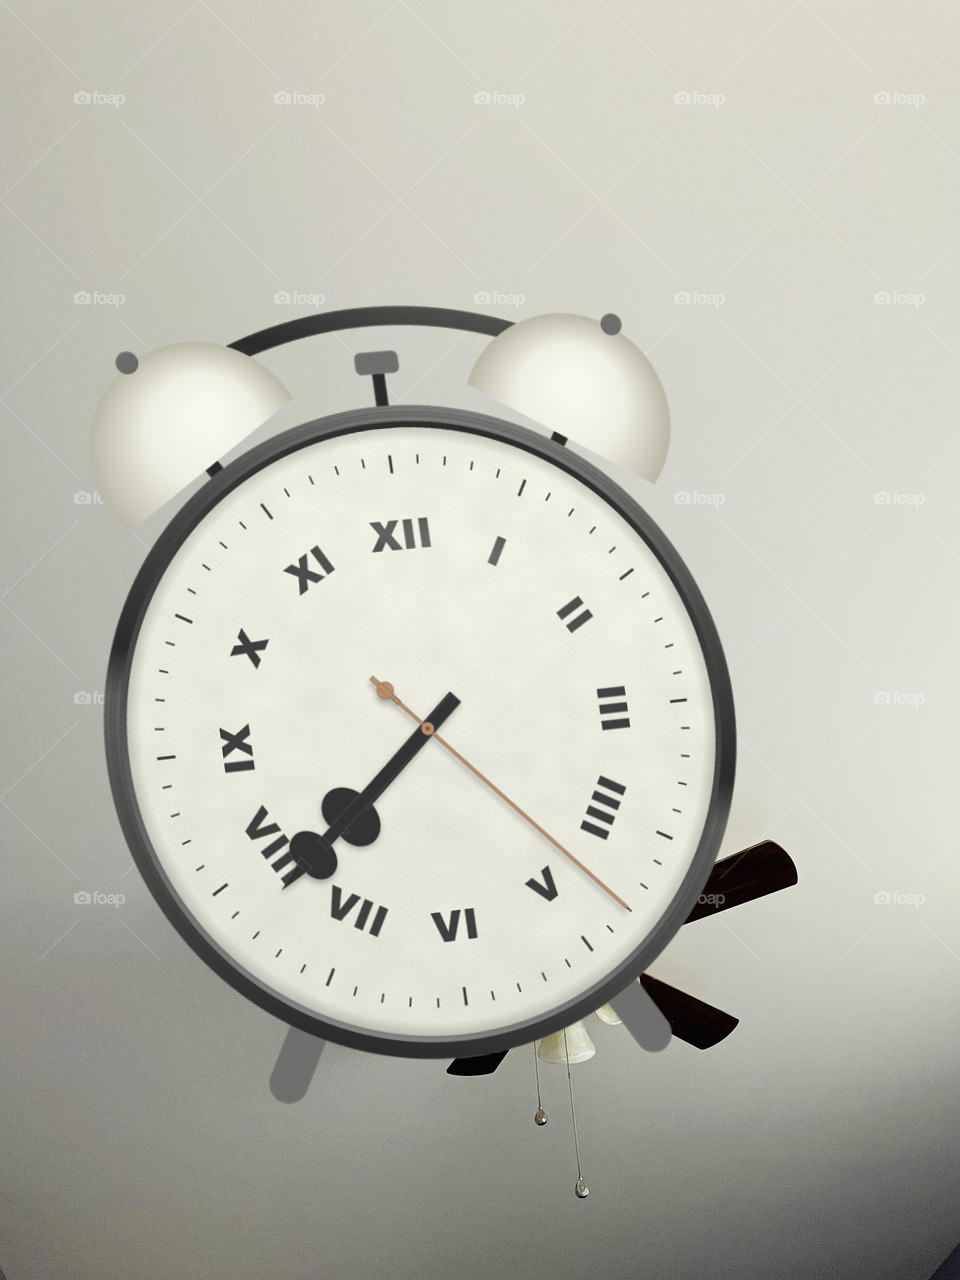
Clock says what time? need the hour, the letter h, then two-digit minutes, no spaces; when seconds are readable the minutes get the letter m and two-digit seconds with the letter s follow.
7h38m23s
